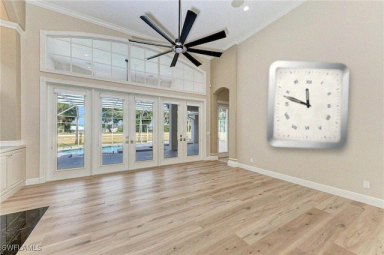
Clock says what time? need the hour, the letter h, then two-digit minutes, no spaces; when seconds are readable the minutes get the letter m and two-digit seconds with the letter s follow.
11h48
